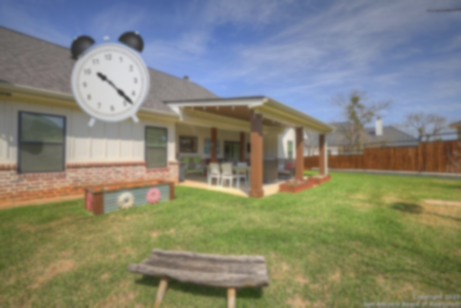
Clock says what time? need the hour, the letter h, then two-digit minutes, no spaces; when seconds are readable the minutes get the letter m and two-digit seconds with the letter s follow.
10h23
